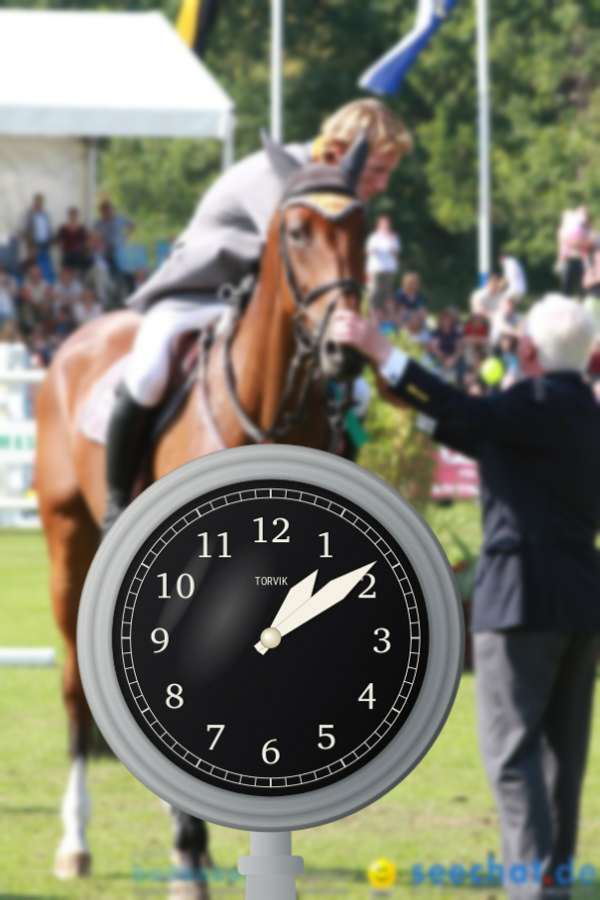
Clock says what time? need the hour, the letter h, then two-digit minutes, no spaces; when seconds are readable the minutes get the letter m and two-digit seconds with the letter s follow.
1h09
